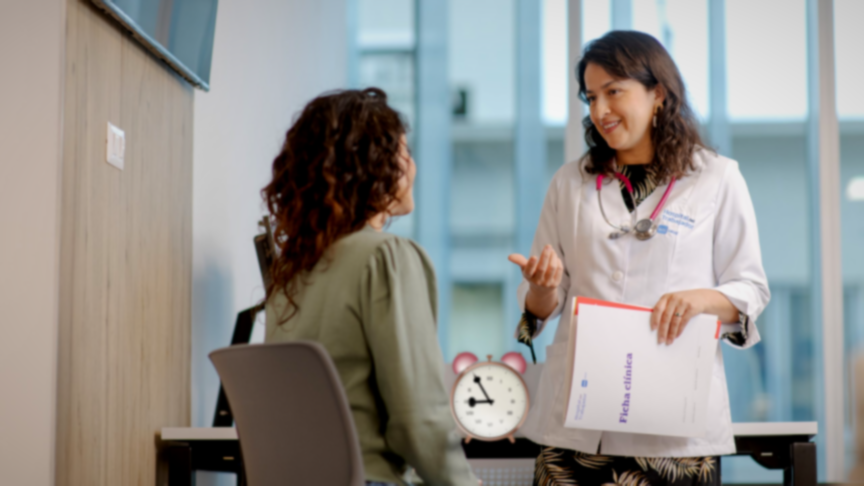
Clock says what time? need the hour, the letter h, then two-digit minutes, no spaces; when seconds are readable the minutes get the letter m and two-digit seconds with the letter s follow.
8h55
